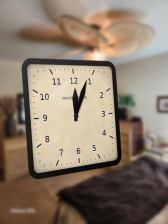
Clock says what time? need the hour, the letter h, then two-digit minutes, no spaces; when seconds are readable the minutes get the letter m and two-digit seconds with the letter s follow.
12h04
